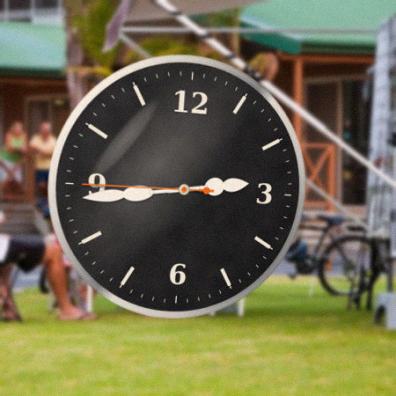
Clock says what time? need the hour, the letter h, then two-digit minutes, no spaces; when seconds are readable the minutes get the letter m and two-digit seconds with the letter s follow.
2h43m45s
